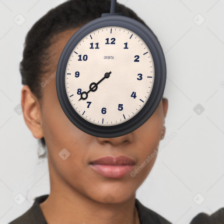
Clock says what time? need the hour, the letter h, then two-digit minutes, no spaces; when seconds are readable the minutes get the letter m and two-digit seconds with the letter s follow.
7h38
